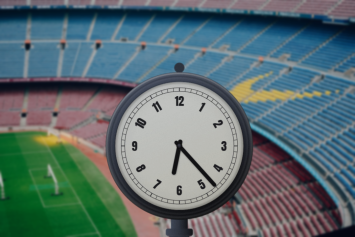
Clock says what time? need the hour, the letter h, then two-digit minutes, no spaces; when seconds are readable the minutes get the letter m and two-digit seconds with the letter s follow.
6h23
